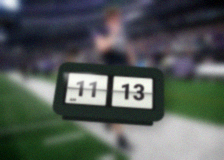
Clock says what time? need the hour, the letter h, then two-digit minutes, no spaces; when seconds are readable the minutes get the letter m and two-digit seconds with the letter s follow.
11h13
